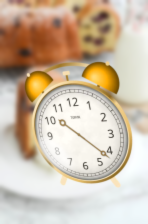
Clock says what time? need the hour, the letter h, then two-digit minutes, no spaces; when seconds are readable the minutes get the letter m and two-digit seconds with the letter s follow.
10h22
